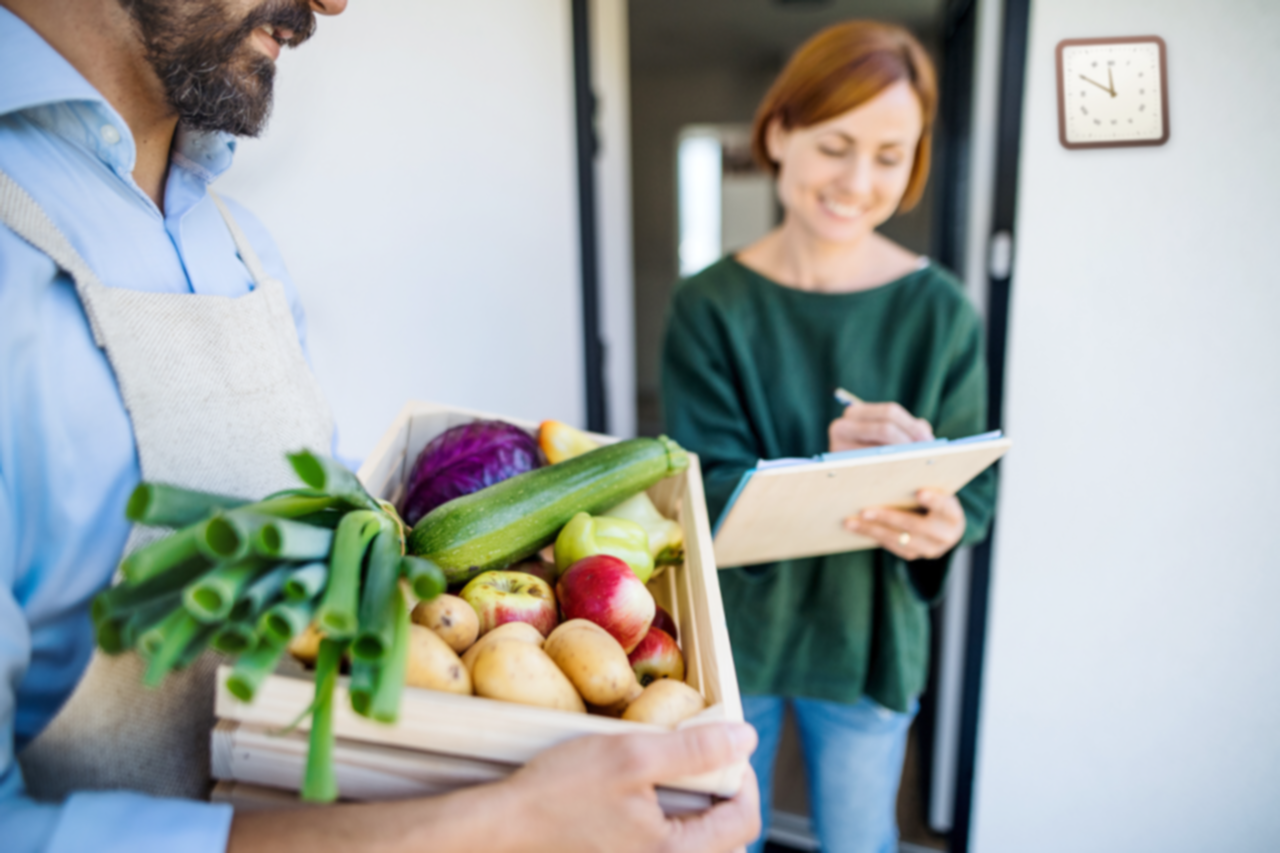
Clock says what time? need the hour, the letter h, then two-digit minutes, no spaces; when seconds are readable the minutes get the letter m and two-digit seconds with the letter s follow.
11h50
